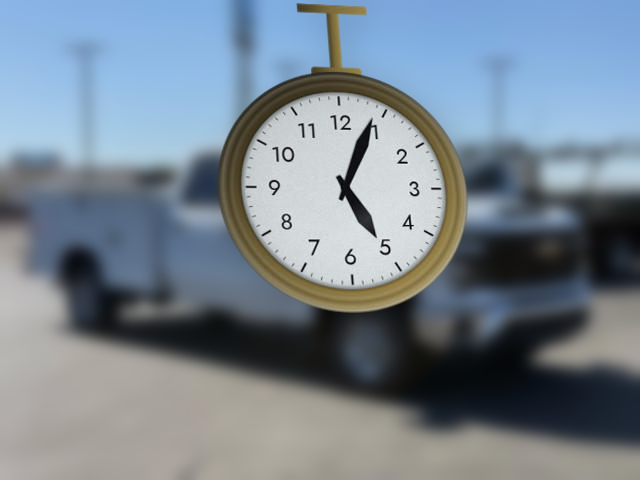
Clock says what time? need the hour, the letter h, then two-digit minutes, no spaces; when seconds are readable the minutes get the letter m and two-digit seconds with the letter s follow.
5h04
